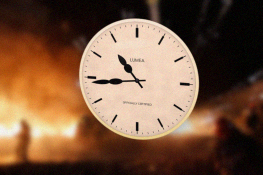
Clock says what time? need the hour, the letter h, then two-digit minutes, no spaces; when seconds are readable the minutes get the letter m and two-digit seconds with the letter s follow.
10h44
